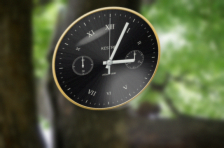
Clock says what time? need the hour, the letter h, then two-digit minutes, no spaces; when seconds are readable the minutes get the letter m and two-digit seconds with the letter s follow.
3h04
